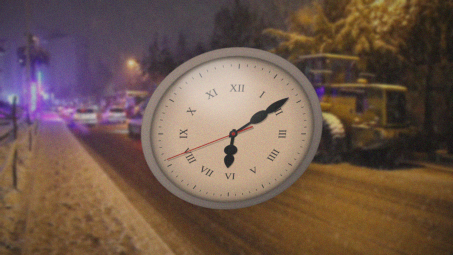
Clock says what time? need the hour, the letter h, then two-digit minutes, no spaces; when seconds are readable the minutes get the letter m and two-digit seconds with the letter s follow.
6h08m41s
